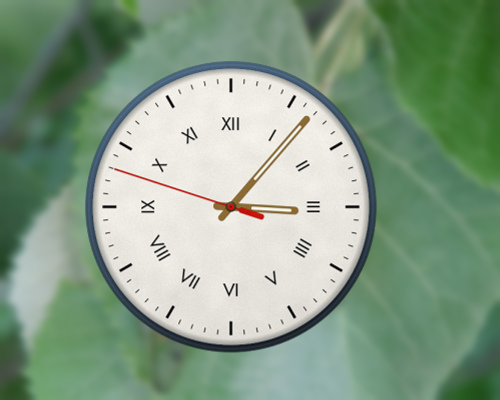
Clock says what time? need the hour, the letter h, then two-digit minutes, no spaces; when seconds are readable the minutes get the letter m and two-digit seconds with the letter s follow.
3h06m48s
